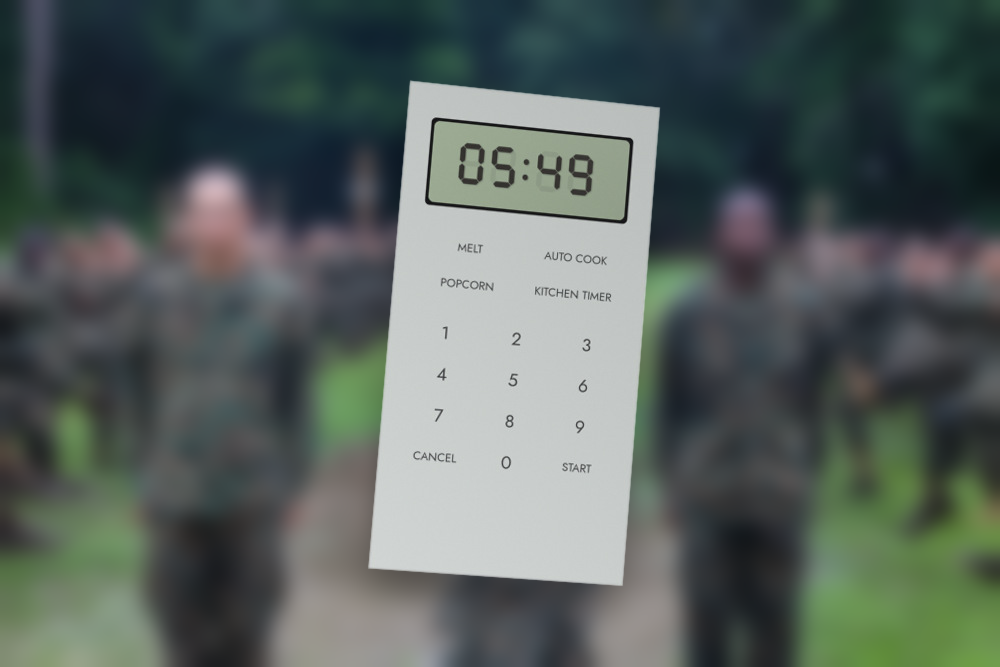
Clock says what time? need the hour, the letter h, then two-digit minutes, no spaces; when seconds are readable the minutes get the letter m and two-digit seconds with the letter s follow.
5h49
